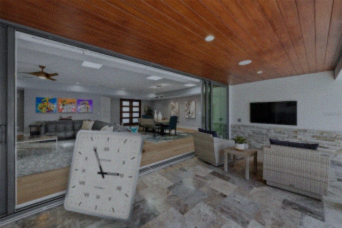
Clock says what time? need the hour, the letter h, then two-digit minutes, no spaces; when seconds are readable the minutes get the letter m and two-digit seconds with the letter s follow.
2h55
